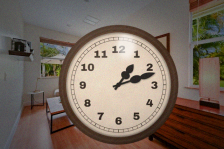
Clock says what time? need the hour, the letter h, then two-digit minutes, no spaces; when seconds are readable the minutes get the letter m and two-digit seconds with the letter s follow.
1h12
